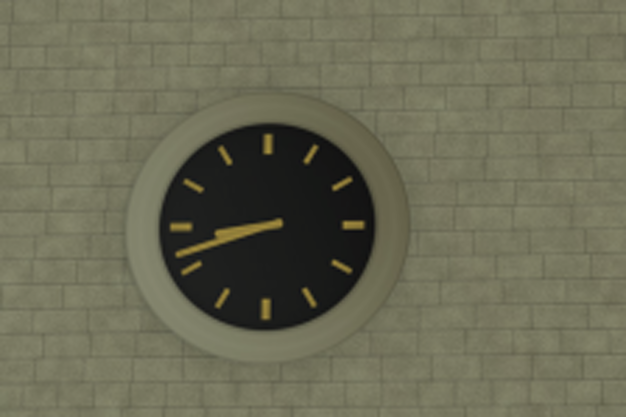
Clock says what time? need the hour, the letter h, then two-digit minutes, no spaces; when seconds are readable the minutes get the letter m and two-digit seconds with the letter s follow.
8h42
